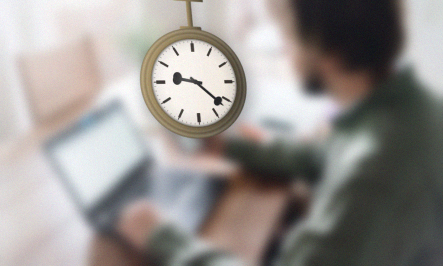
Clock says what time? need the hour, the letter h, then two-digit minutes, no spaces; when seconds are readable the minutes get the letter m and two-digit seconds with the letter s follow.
9h22
